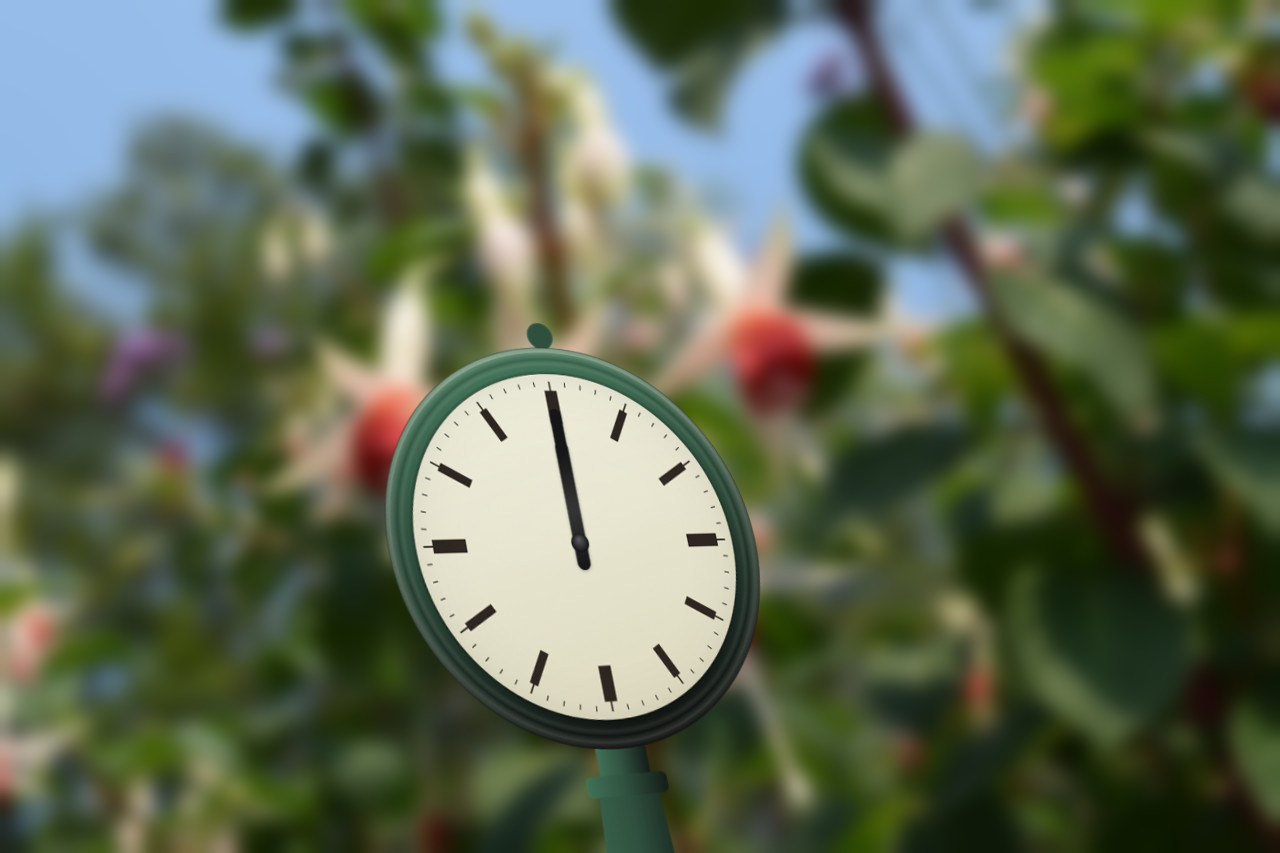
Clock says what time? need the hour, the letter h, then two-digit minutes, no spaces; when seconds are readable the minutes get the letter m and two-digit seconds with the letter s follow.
12h00
